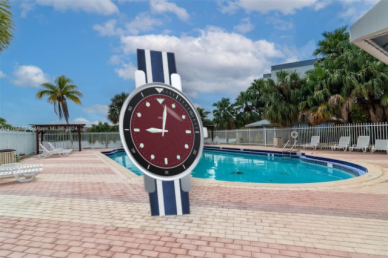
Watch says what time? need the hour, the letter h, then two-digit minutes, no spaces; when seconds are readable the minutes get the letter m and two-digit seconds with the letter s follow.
9h02
